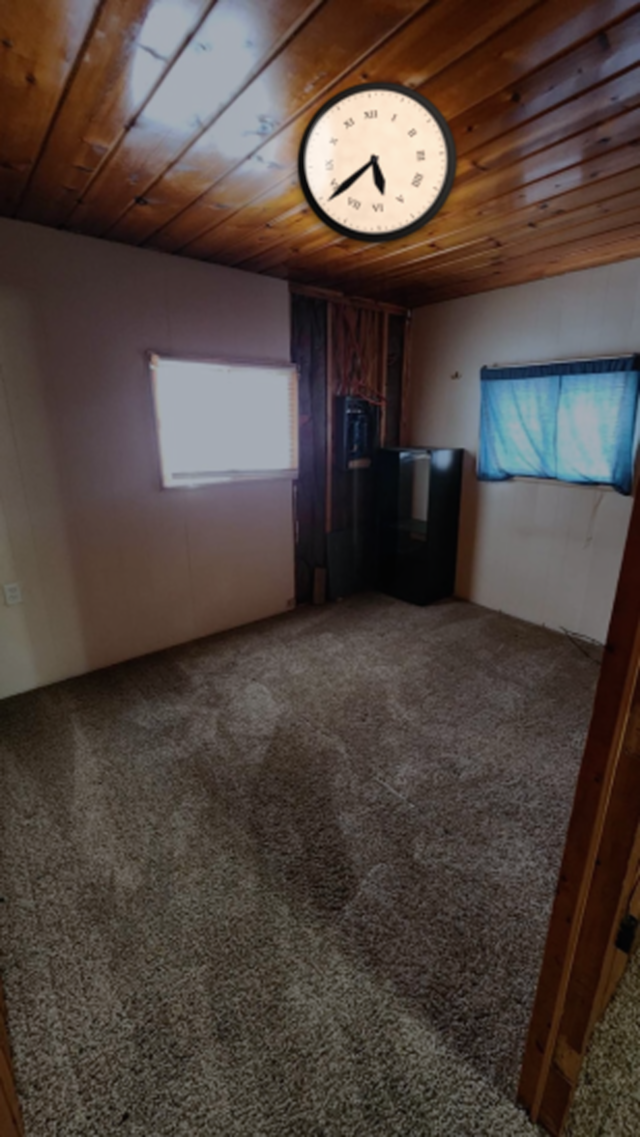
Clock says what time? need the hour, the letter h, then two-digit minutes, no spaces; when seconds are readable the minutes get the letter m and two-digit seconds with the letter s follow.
5h39
